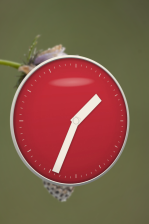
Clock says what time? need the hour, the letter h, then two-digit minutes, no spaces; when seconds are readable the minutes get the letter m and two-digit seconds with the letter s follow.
1h34
